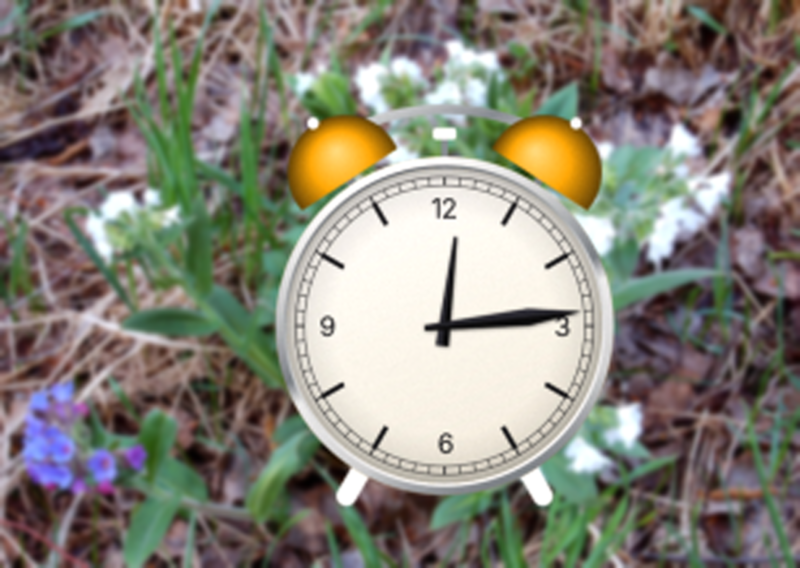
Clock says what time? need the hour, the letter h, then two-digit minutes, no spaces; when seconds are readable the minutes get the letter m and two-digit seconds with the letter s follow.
12h14
